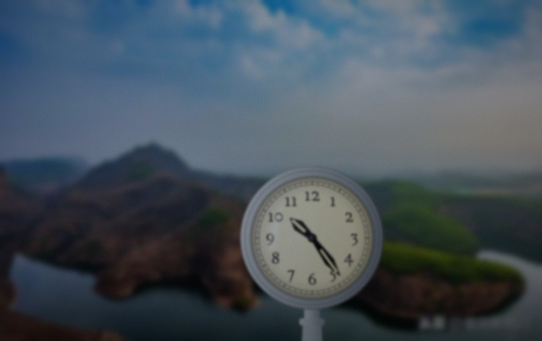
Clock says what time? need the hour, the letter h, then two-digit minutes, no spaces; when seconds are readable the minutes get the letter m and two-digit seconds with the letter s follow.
10h24
